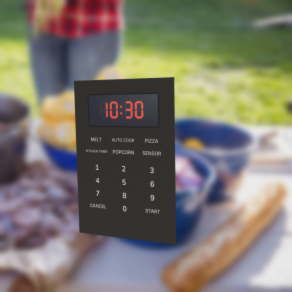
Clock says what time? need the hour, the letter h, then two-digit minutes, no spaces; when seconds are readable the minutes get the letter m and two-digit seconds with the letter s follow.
10h30
